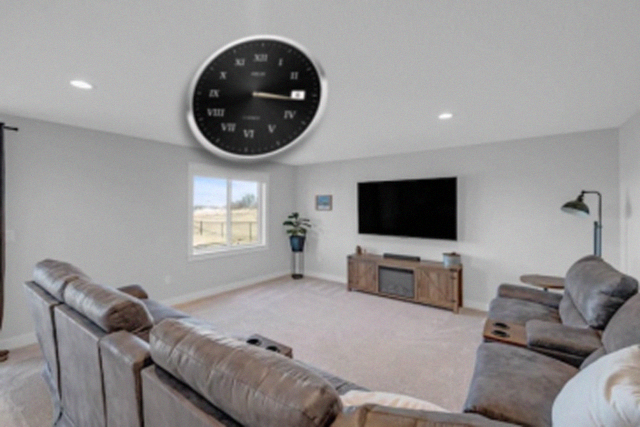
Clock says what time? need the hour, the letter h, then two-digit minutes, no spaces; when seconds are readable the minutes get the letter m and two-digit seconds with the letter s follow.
3h16
